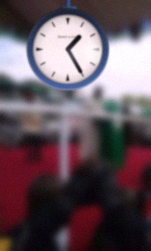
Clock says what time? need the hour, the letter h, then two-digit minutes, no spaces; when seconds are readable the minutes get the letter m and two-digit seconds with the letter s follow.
1h25
